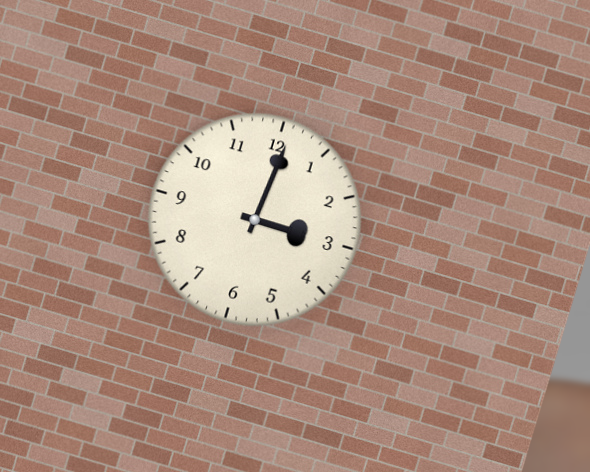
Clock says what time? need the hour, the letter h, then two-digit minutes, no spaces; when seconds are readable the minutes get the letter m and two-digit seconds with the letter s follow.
3h01
